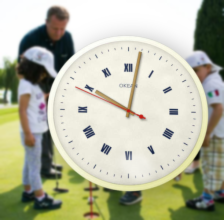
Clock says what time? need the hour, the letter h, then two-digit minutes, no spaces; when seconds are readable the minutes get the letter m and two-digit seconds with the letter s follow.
10h01m49s
